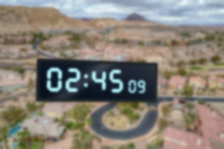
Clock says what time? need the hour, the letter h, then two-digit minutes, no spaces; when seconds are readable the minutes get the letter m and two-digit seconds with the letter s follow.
2h45m09s
